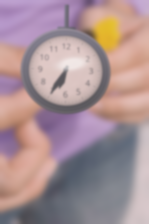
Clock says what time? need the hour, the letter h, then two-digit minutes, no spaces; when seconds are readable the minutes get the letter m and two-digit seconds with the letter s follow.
6h35
